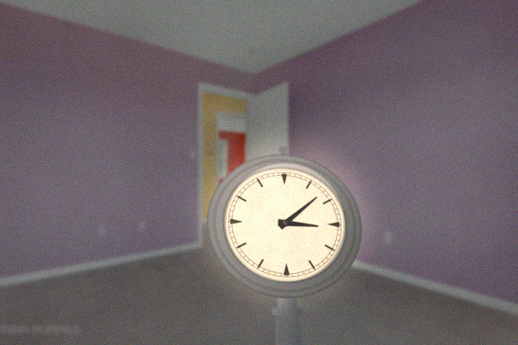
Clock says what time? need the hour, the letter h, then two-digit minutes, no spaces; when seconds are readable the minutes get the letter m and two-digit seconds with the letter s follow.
3h08
